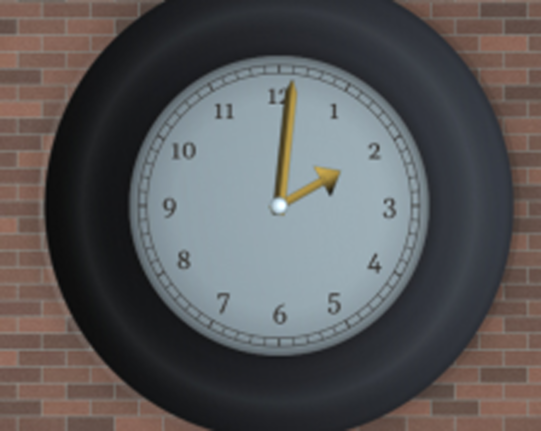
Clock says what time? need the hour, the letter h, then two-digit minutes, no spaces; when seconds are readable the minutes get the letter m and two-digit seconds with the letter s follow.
2h01
